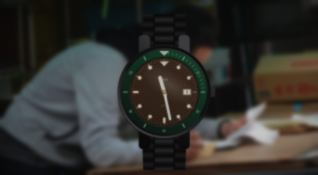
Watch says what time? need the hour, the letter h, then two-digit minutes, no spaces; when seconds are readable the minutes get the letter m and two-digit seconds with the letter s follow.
11h28
